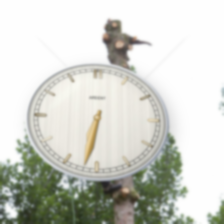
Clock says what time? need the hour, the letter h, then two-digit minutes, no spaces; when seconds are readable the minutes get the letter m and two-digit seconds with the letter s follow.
6h32
